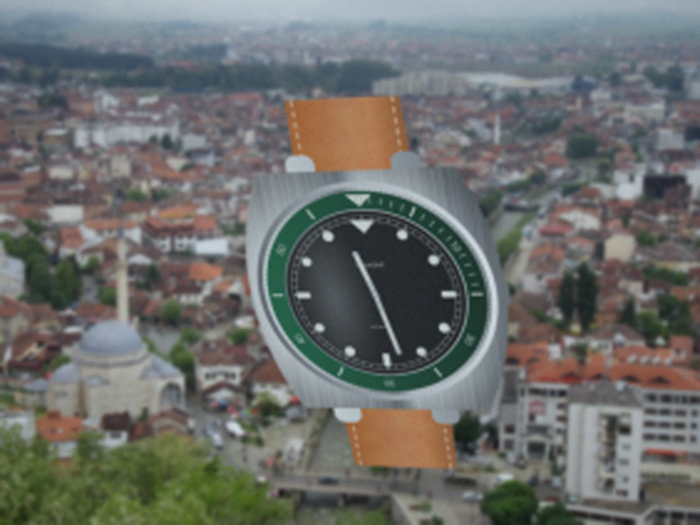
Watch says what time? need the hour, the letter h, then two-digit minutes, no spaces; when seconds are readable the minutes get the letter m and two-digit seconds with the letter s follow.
11h28
